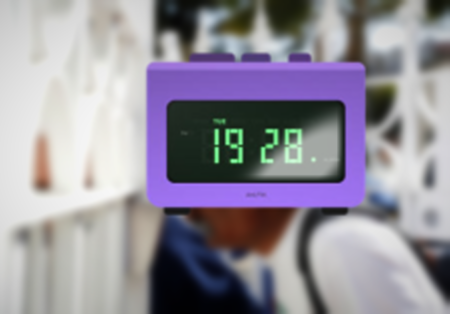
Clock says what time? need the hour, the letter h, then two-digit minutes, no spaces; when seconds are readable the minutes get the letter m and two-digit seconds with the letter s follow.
19h28
